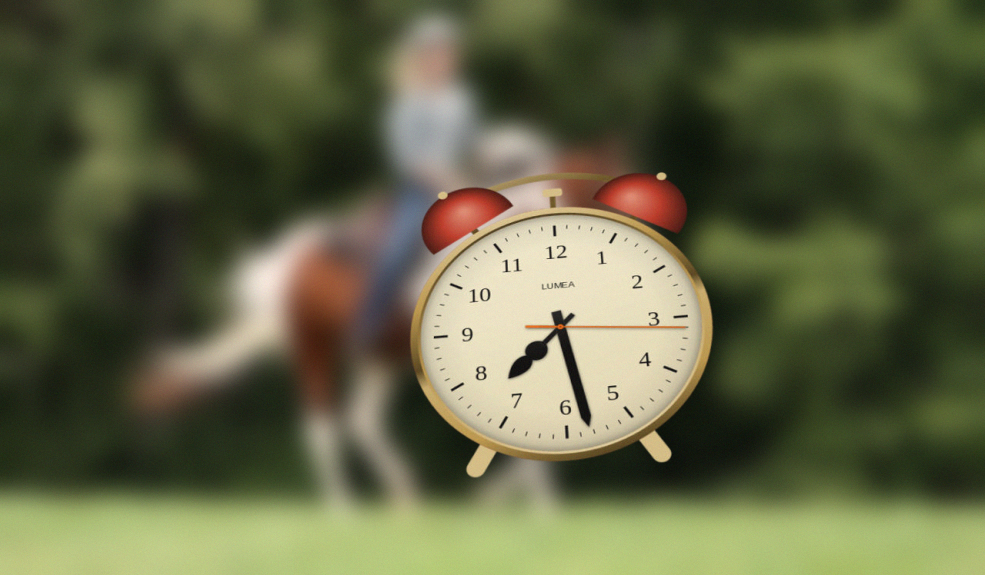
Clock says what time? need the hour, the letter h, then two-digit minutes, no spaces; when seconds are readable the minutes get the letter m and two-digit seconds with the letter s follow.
7h28m16s
